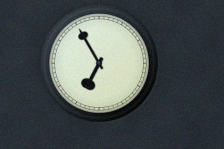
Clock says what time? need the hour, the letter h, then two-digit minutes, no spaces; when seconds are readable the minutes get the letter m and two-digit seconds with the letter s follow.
6h55
